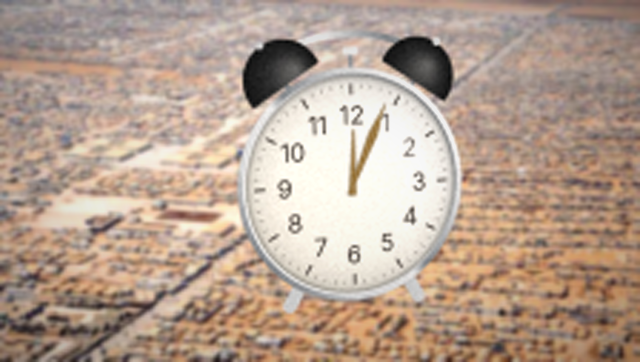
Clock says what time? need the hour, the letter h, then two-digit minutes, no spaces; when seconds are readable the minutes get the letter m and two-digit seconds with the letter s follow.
12h04
